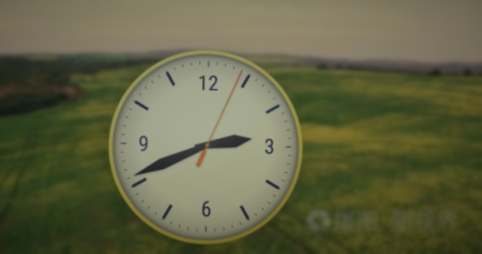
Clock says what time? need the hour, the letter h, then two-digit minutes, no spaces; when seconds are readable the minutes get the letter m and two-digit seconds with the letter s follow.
2h41m04s
